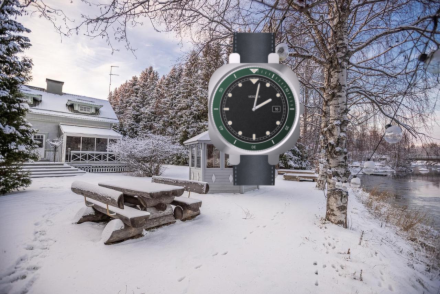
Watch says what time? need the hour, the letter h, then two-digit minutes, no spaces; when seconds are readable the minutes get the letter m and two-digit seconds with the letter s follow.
2h02
